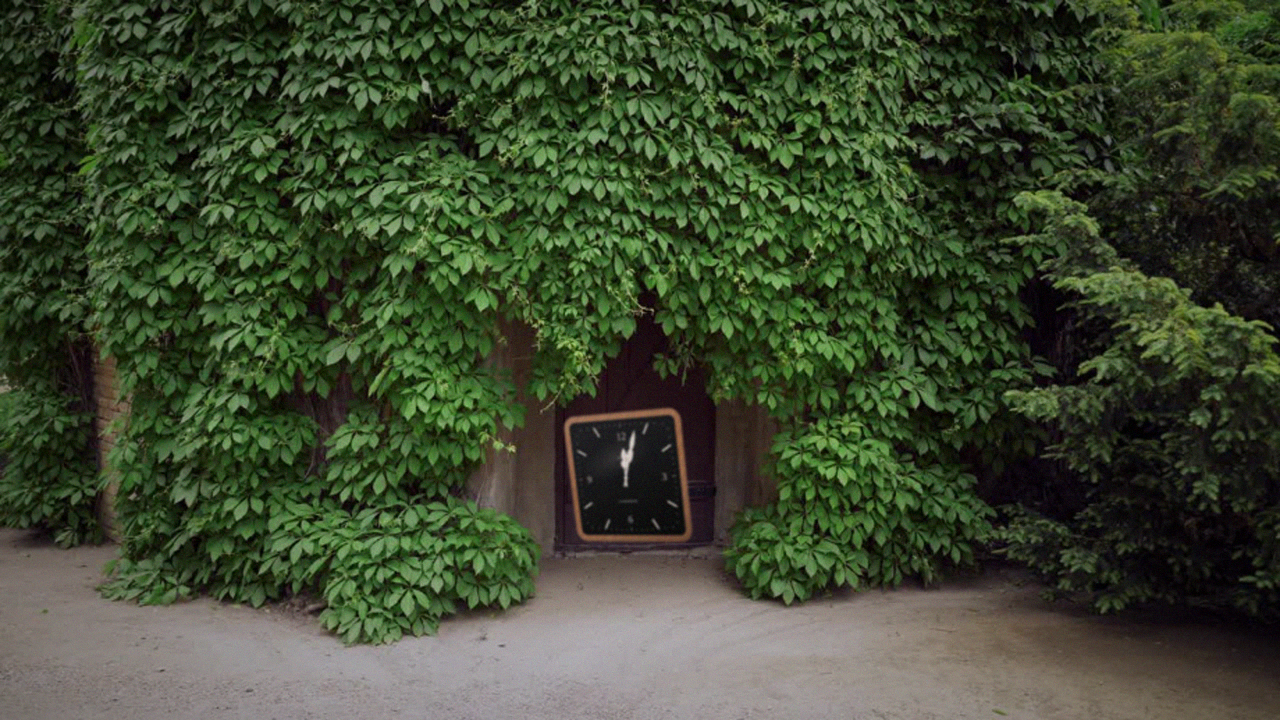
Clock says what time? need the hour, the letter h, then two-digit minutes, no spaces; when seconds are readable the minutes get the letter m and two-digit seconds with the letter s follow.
12h03
